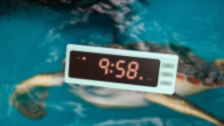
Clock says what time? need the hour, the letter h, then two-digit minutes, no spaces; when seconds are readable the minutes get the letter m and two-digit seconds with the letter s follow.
9h58
